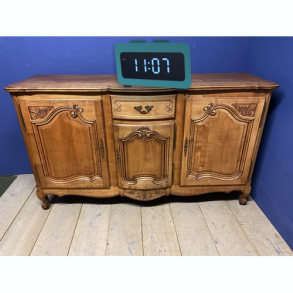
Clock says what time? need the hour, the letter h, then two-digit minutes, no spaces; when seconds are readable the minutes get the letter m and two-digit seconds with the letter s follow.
11h07
